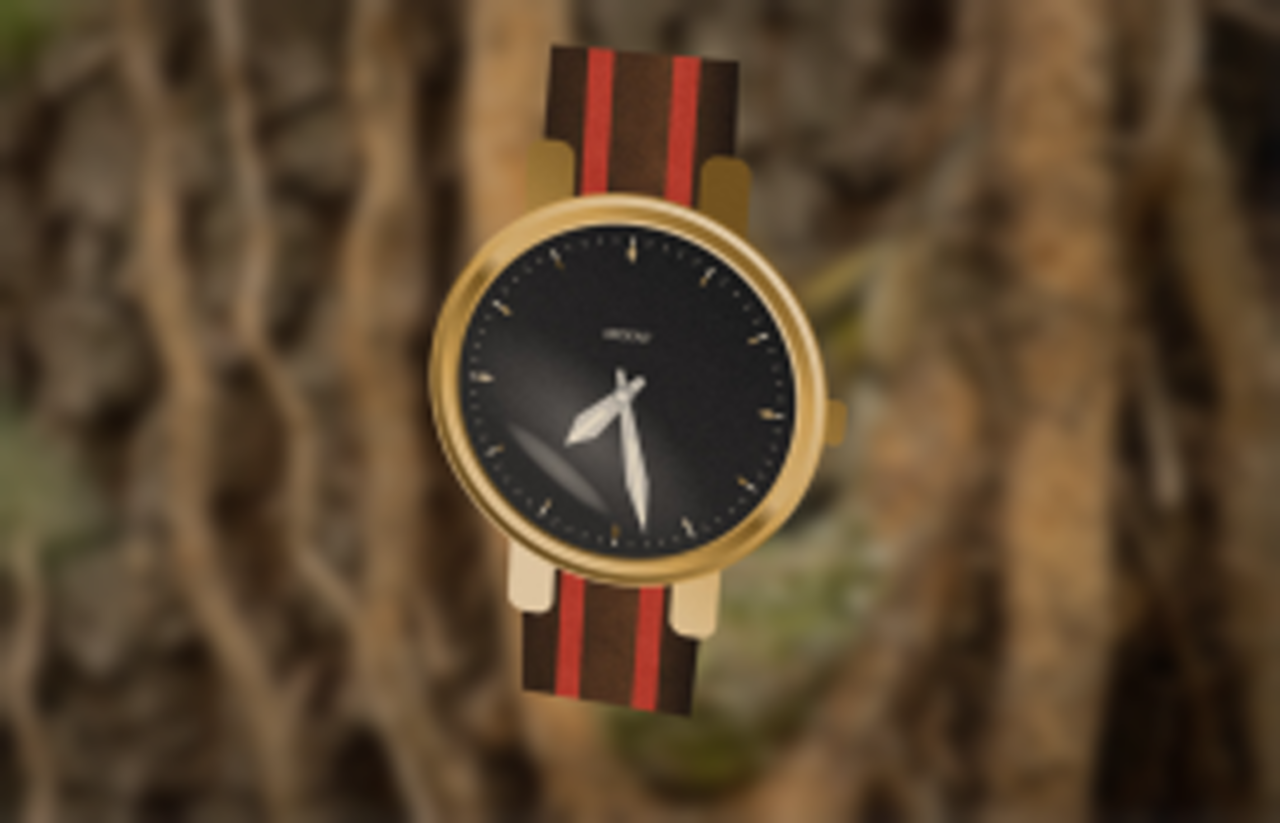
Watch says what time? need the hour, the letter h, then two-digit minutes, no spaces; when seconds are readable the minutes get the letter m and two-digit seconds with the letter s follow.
7h28
